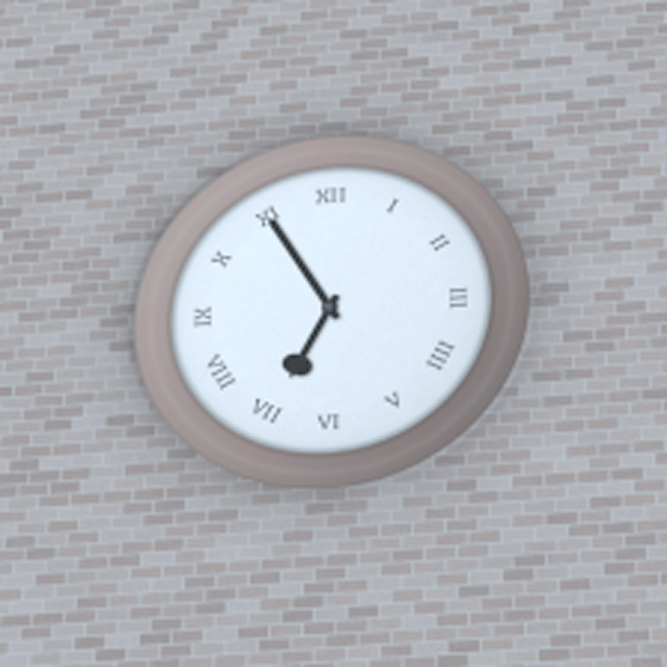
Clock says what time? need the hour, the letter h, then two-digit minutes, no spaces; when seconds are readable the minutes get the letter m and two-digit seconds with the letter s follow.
6h55
